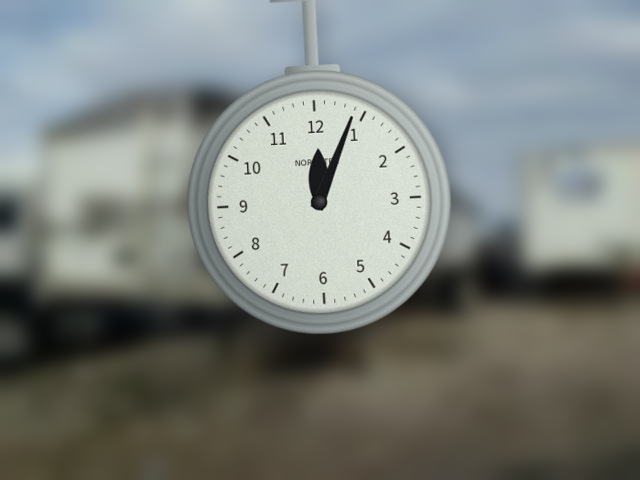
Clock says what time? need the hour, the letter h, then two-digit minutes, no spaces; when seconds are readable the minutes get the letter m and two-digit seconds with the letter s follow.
12h04
